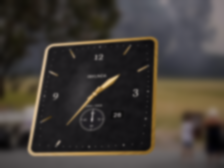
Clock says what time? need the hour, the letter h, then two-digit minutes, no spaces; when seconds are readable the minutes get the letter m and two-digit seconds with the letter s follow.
1h36
